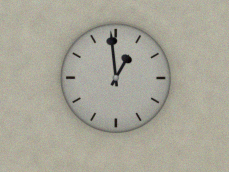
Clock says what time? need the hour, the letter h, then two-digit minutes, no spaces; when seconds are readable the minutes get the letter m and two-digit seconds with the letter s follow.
12h59
